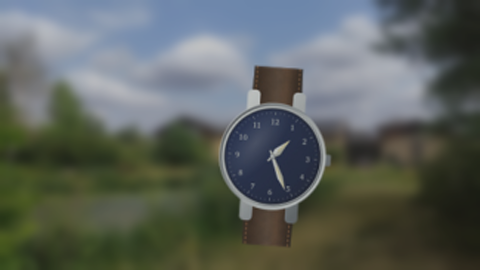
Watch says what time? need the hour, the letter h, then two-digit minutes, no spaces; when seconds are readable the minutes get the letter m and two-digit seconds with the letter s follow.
1h26
